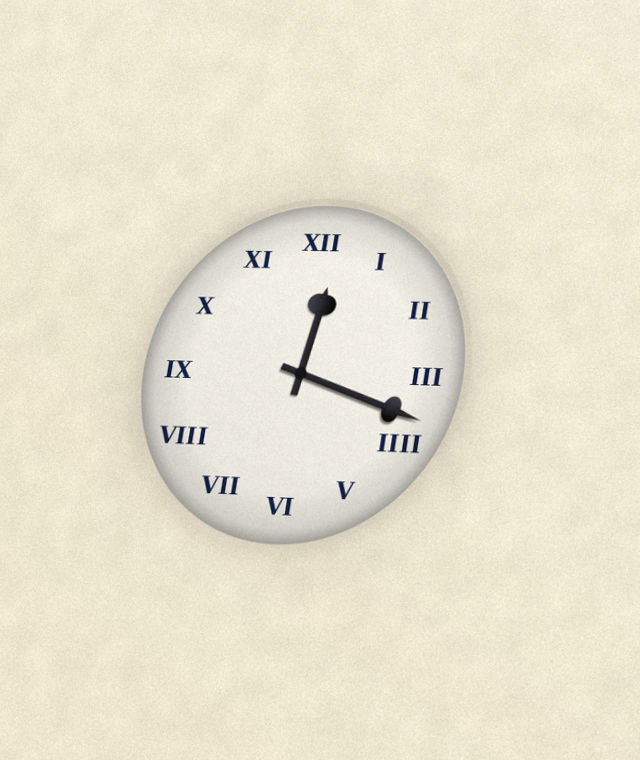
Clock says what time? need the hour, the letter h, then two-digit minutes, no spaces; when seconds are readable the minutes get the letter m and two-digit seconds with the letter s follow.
12h18
